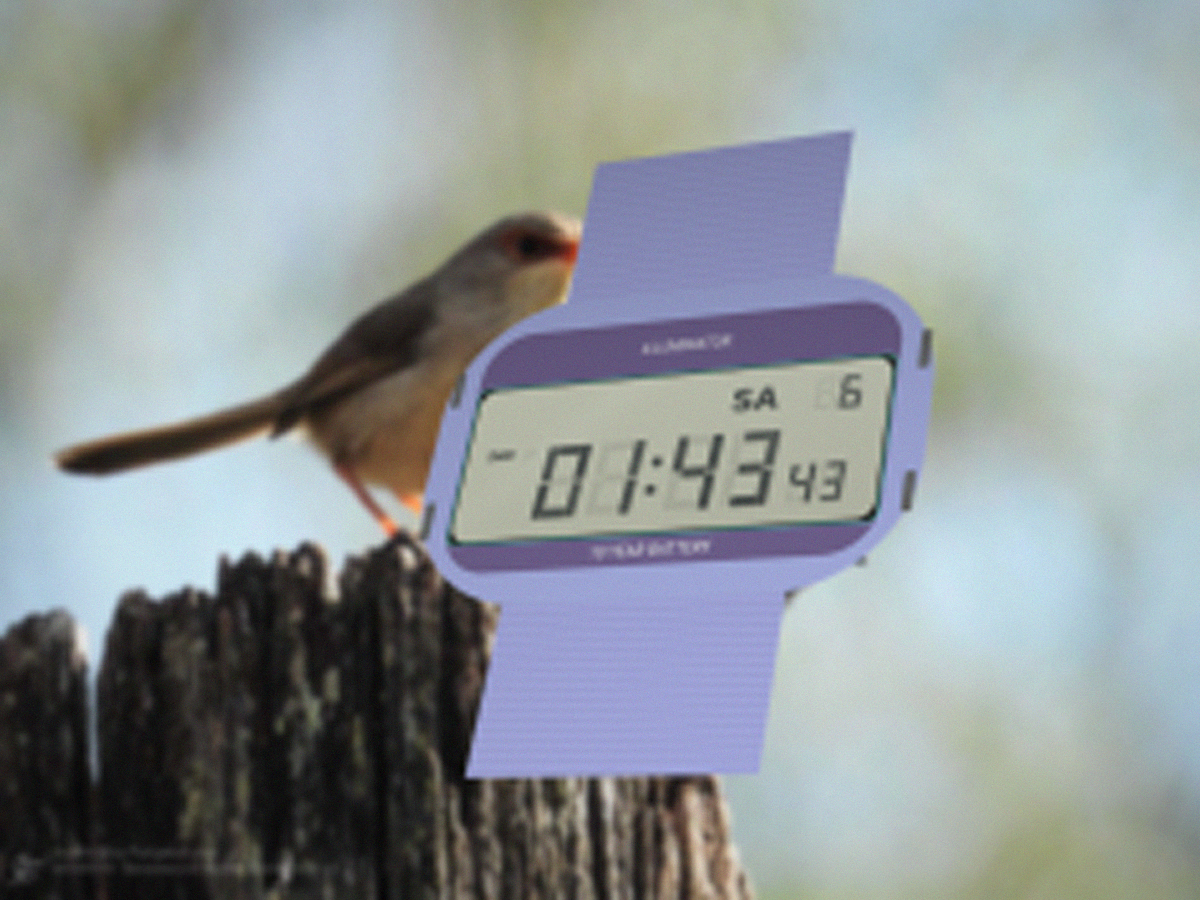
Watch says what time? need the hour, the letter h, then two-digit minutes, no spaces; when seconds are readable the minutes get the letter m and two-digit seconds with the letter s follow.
1h43m43s
